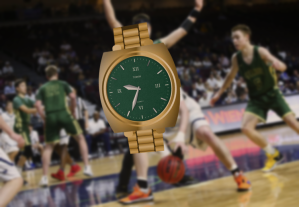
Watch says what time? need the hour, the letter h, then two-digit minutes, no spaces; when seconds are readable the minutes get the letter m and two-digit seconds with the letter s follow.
9h34
